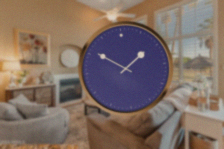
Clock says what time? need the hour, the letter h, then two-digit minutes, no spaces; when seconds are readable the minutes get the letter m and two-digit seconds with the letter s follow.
1h51
